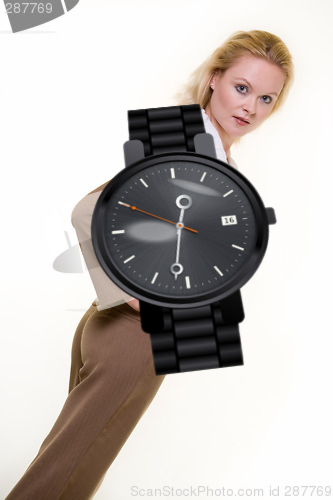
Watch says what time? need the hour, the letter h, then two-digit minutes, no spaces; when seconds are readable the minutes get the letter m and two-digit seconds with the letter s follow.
12h31m50s
